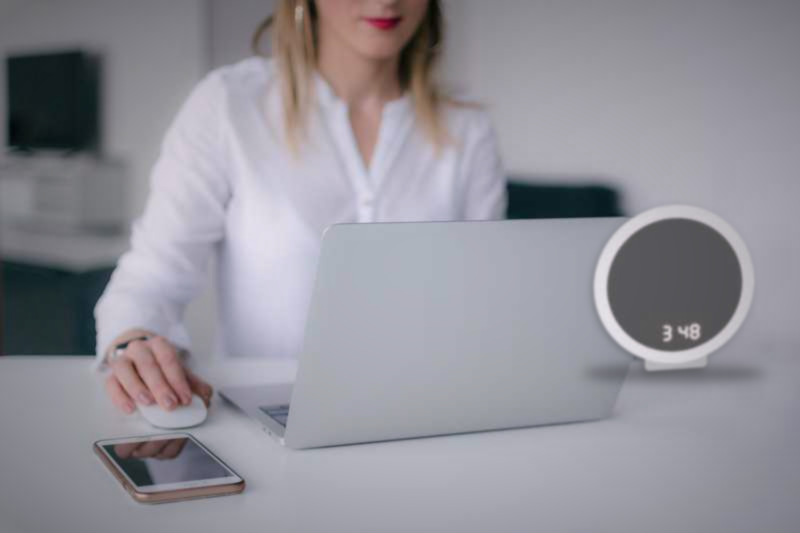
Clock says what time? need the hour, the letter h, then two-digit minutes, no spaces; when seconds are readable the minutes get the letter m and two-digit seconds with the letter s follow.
3h48
